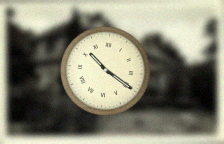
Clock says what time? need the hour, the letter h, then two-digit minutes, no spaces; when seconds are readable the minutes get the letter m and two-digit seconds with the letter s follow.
10h20
